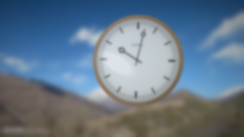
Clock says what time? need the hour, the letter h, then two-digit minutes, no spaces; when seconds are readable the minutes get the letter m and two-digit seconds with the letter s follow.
10h02
